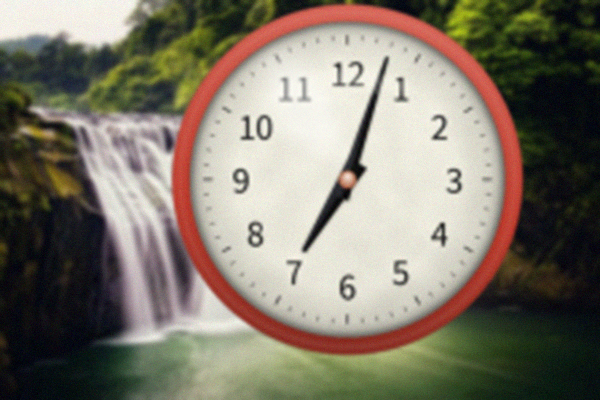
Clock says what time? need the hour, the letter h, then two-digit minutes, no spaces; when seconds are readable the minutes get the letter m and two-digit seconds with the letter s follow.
7h03
